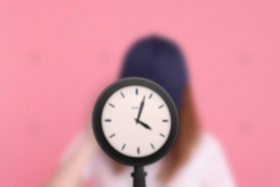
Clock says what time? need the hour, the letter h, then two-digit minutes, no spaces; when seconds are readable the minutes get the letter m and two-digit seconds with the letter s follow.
4h03
